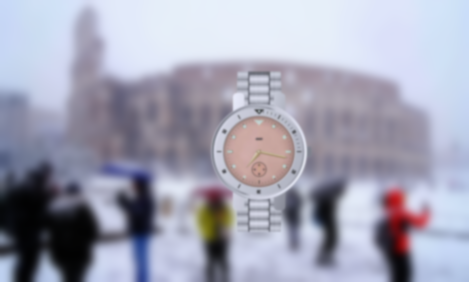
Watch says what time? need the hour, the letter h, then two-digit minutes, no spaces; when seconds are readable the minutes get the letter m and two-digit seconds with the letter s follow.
7h17
